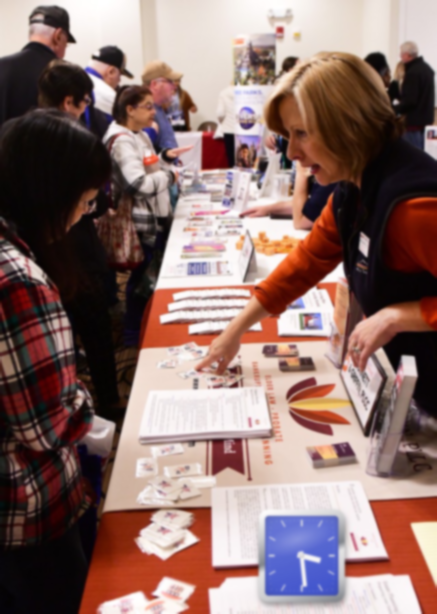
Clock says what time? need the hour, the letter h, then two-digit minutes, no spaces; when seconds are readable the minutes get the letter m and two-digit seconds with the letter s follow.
3h29
